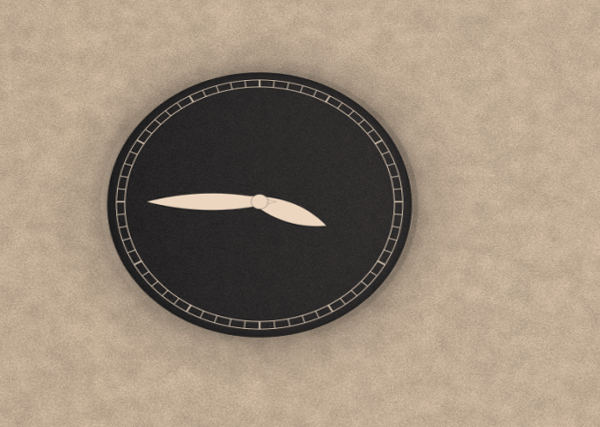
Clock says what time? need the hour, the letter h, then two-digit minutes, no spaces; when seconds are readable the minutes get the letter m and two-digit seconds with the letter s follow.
3h45
